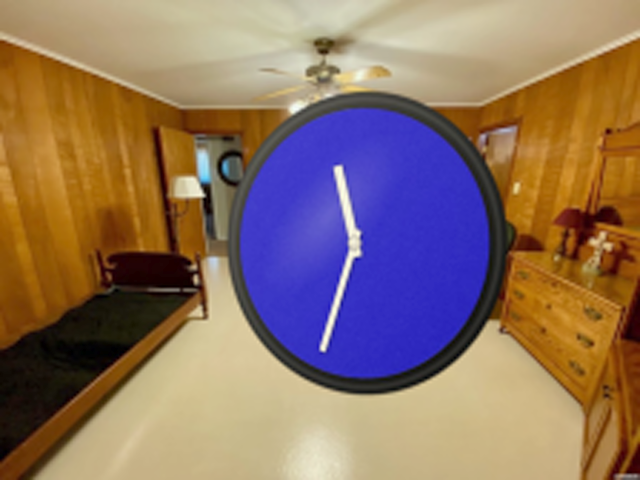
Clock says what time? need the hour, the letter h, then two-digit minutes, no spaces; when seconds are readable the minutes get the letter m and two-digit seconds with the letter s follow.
11h33
